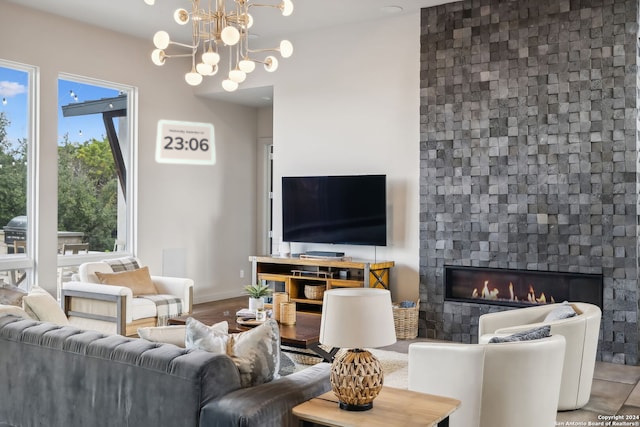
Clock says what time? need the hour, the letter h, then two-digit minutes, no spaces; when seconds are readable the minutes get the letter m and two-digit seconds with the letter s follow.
23h06
